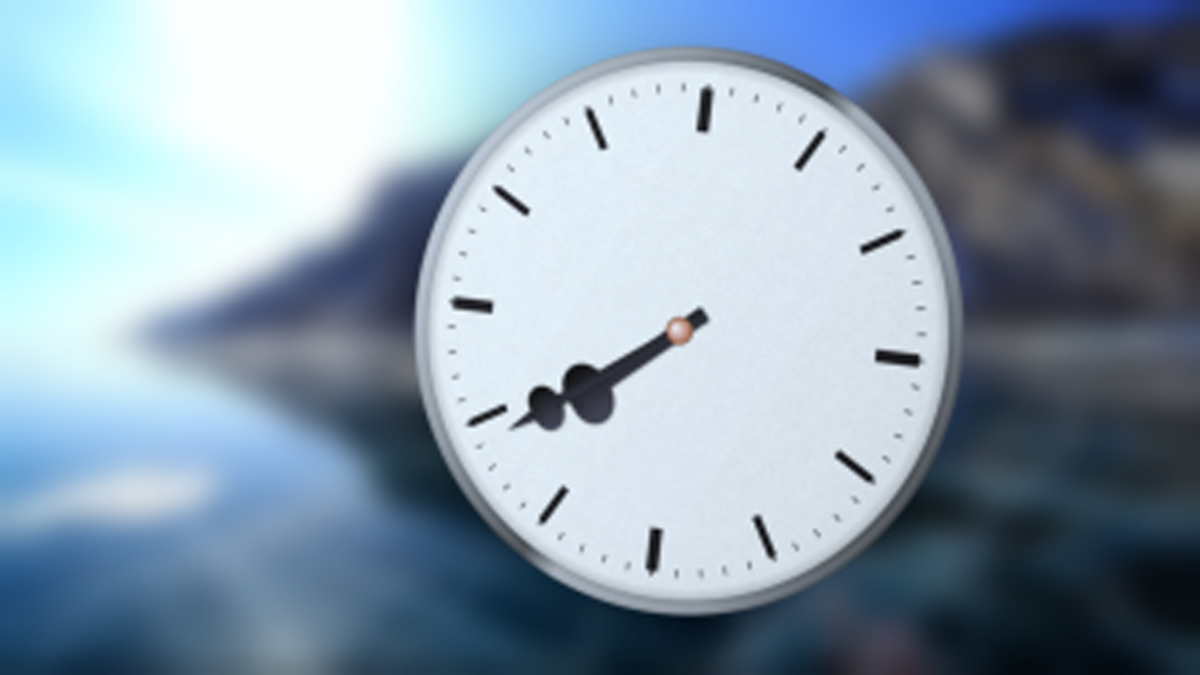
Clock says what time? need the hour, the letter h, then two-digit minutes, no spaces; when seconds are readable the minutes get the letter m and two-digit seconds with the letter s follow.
7h39
